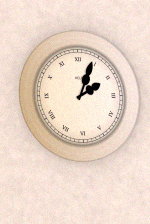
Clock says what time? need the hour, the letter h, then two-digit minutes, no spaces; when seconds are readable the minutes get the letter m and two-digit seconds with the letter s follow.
2h04
